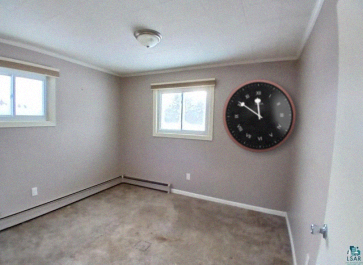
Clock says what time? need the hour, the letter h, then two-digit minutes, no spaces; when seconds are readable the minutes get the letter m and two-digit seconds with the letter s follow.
11h51
